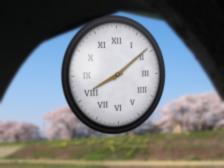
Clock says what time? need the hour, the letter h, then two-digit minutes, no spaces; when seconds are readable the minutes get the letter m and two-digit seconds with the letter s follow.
8h09
